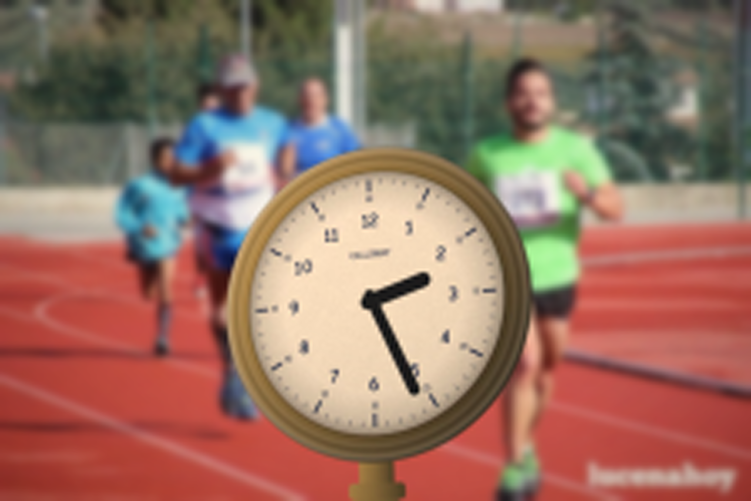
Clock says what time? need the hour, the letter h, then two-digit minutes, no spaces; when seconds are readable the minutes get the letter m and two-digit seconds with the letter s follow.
2h26
